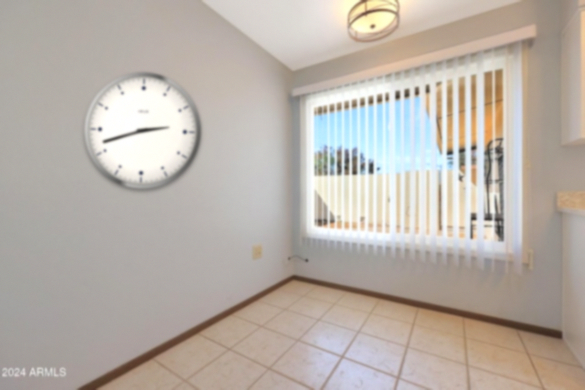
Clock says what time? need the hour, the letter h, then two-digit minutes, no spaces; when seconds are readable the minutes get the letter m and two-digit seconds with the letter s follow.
2h42
